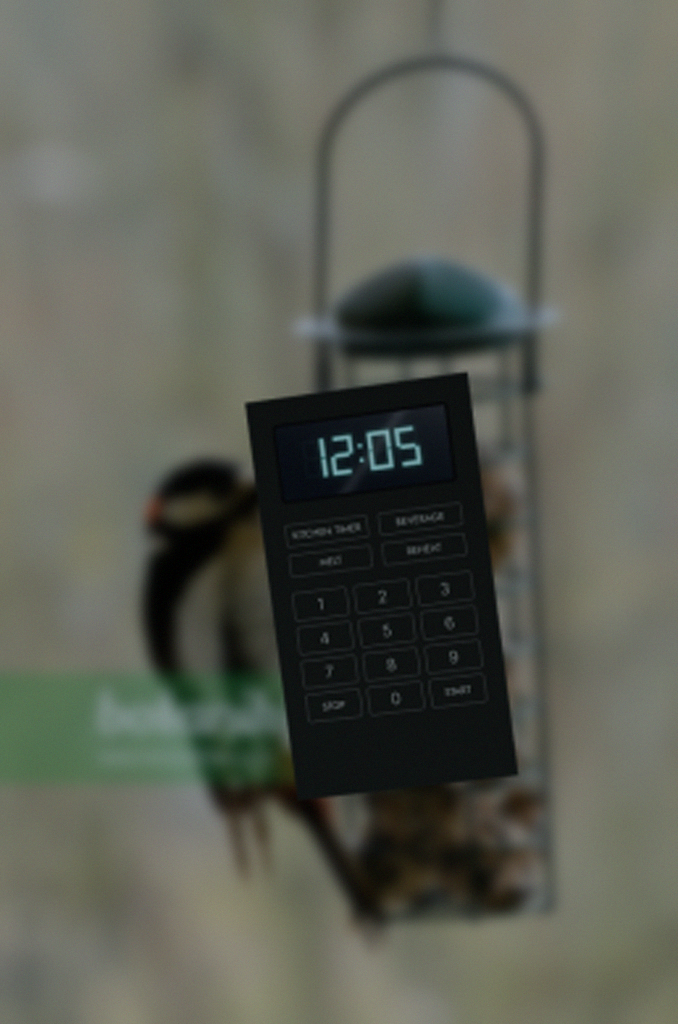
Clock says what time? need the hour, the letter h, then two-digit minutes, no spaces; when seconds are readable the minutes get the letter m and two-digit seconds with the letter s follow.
12h05
